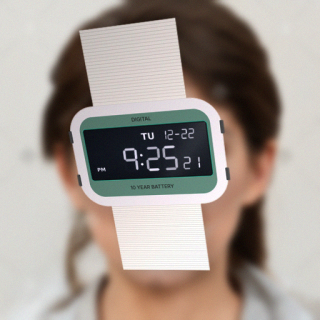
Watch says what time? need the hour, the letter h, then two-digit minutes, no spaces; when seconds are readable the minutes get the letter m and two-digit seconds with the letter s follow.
9h25m21s
